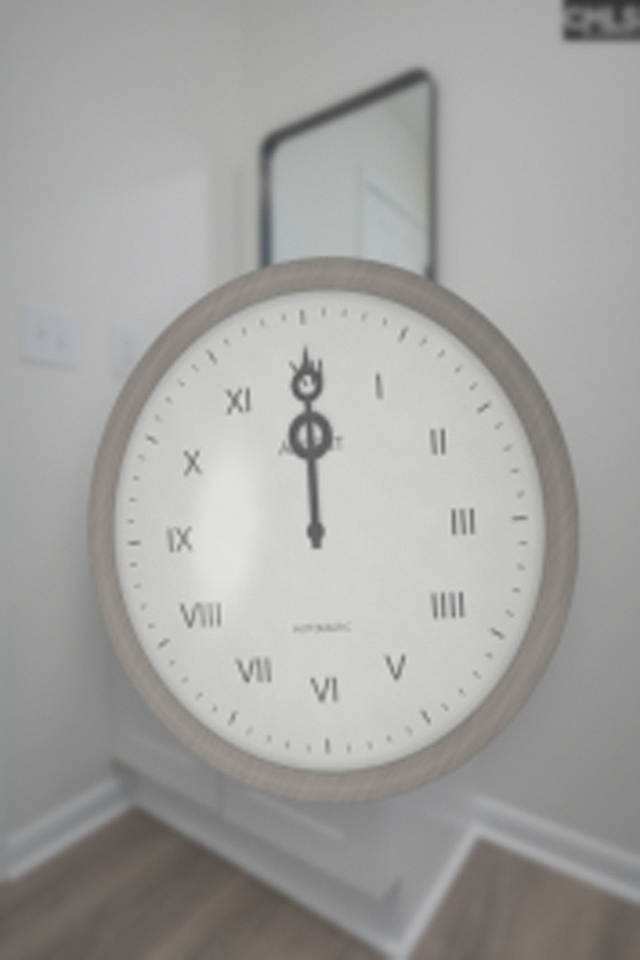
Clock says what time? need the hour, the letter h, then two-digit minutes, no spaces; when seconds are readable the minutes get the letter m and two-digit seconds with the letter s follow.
12h00
